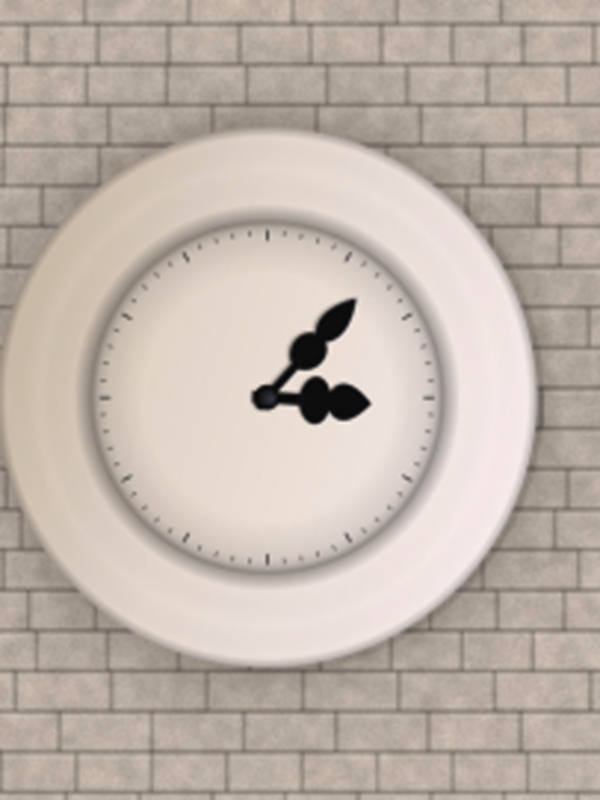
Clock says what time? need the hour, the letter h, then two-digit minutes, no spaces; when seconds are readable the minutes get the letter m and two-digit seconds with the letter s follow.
3h07
